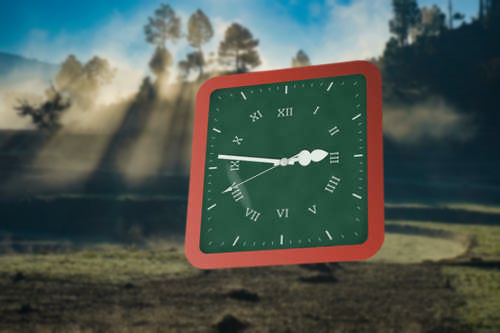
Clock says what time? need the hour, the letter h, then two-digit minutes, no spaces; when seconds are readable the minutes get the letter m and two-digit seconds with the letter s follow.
2h46m41s
